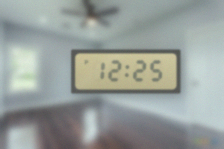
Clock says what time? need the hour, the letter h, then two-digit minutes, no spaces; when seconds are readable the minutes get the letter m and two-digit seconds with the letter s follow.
12h25
